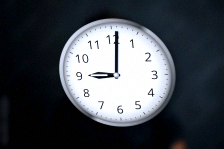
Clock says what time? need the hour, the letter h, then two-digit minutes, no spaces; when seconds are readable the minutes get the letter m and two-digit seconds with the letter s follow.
9h01
